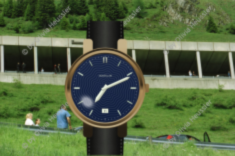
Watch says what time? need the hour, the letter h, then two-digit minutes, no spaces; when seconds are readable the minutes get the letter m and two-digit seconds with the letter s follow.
7h11
